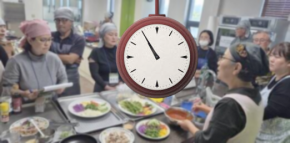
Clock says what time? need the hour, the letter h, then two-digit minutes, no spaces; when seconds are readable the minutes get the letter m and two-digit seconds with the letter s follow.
10h55
